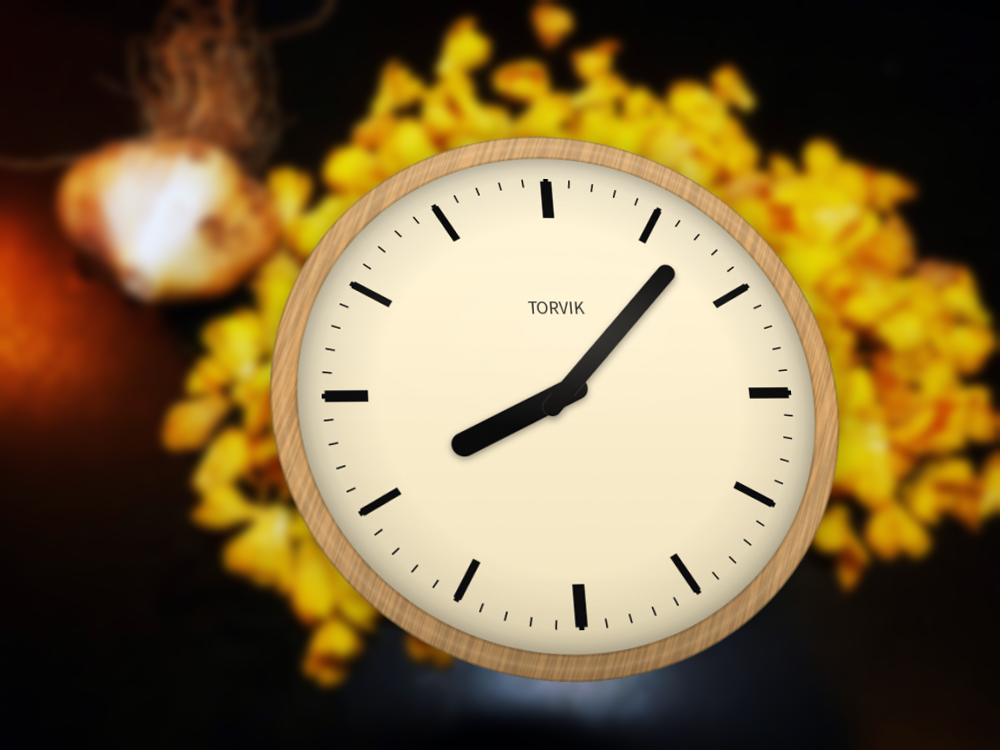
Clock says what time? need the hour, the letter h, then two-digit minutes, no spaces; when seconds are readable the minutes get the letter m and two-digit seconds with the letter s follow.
8h07
